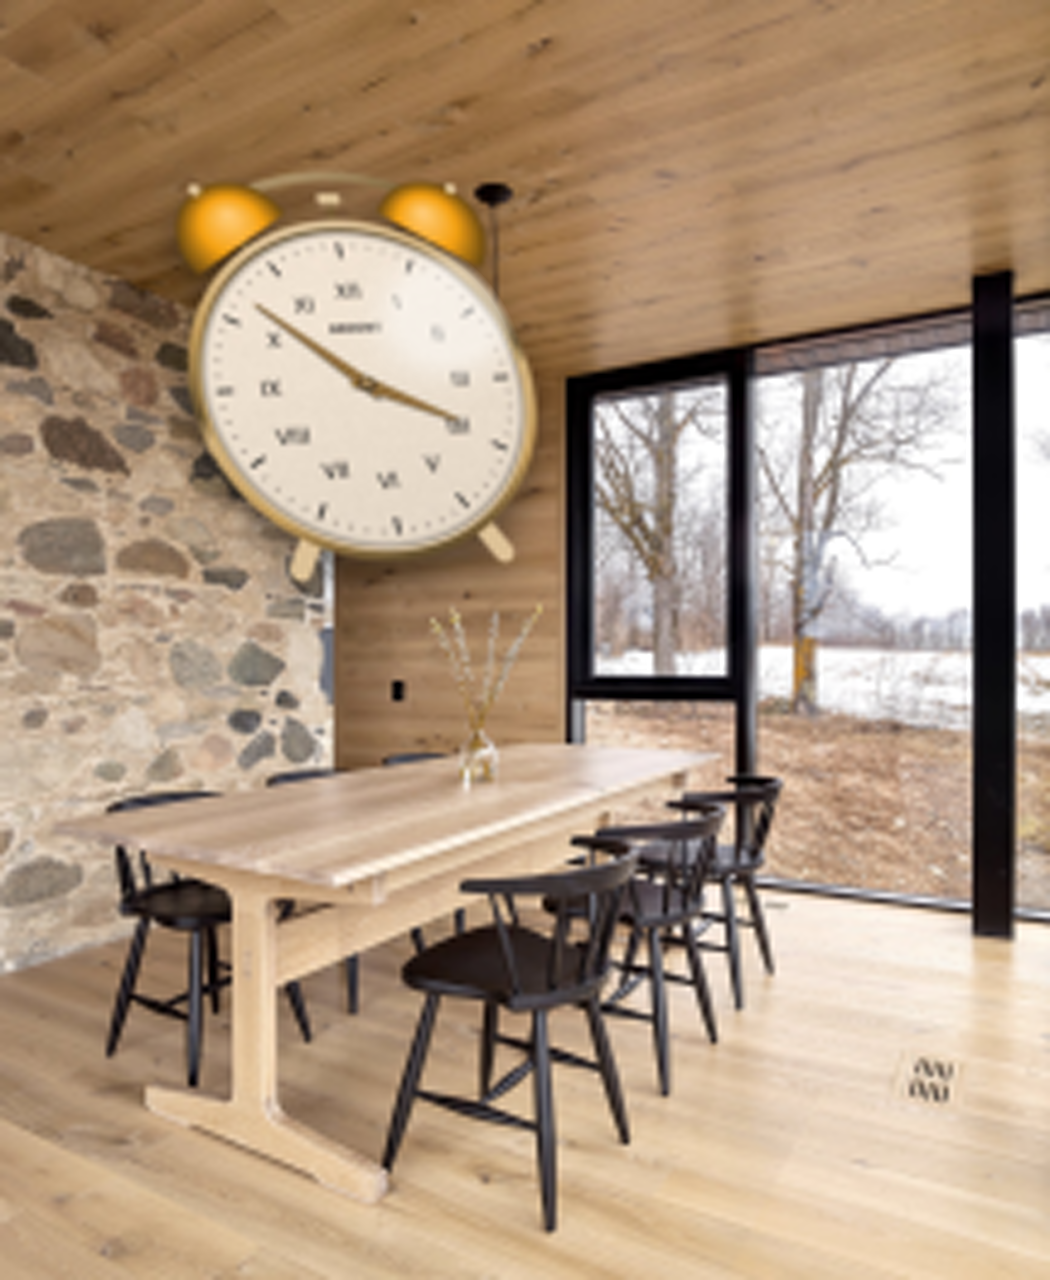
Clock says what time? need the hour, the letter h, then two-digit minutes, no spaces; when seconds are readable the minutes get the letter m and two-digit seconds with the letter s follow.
3h52
